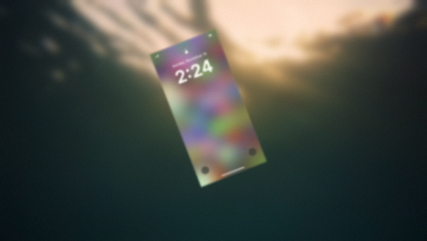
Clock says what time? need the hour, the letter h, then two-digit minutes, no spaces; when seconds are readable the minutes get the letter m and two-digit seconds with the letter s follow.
2h24
